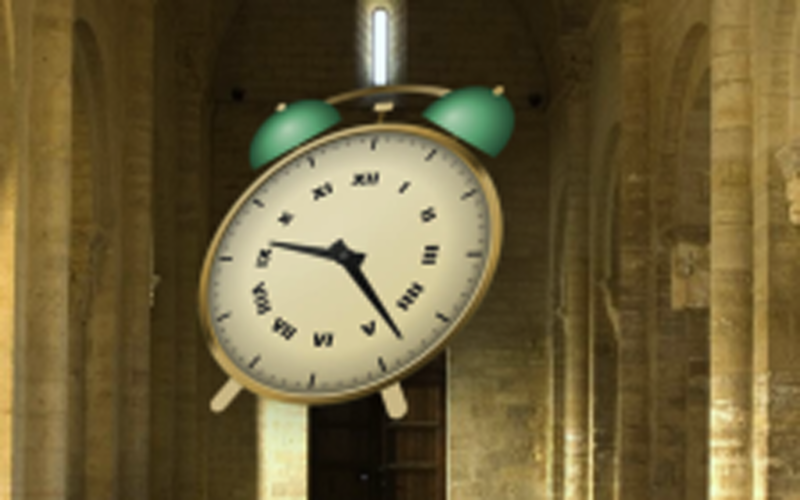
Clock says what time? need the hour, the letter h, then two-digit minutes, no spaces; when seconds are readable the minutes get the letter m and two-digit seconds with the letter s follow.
9h23
